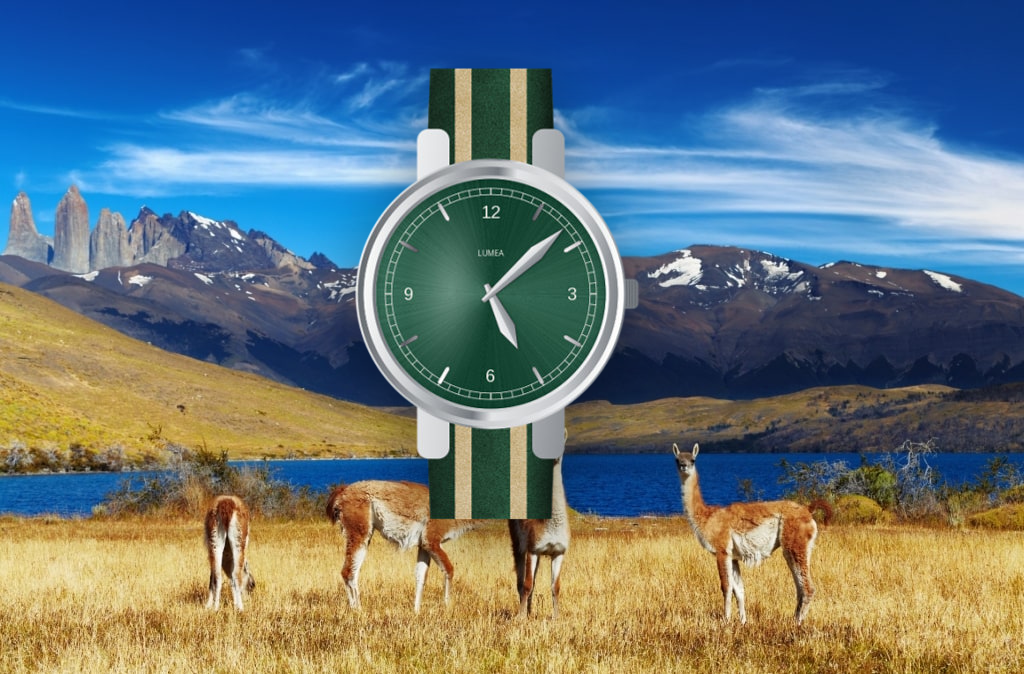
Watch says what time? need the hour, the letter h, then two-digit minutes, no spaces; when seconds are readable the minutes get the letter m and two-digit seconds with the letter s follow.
5h08
